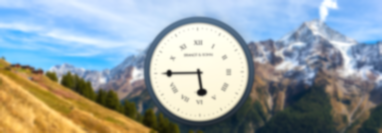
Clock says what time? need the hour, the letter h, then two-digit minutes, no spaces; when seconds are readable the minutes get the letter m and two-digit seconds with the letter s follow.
5h45
